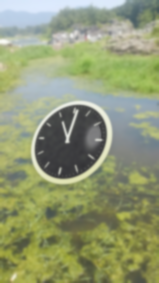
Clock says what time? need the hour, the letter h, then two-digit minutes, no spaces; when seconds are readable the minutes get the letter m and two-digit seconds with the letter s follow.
11h01
